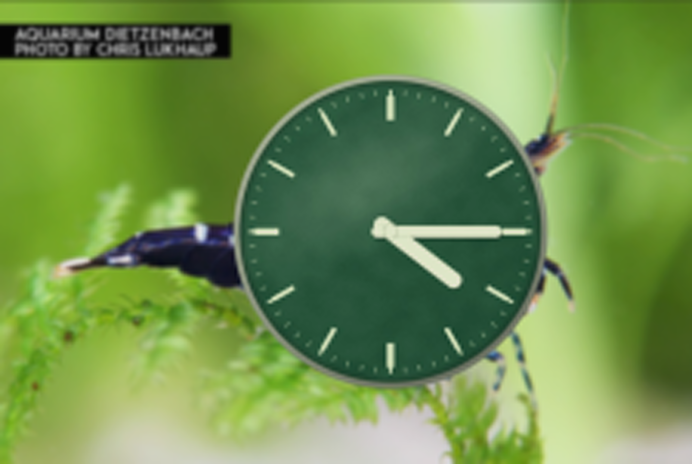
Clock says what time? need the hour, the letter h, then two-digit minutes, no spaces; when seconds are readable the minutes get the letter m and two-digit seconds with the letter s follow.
4h15
